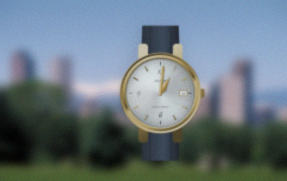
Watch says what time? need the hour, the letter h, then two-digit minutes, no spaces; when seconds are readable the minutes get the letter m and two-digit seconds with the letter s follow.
1h01
